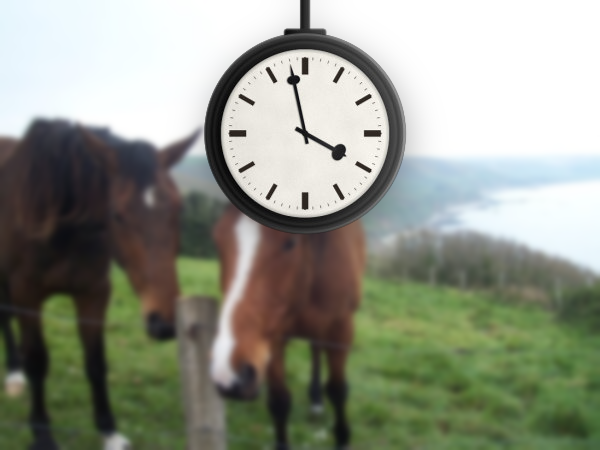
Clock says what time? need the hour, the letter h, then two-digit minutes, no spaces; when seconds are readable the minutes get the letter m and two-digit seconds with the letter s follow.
3h58
